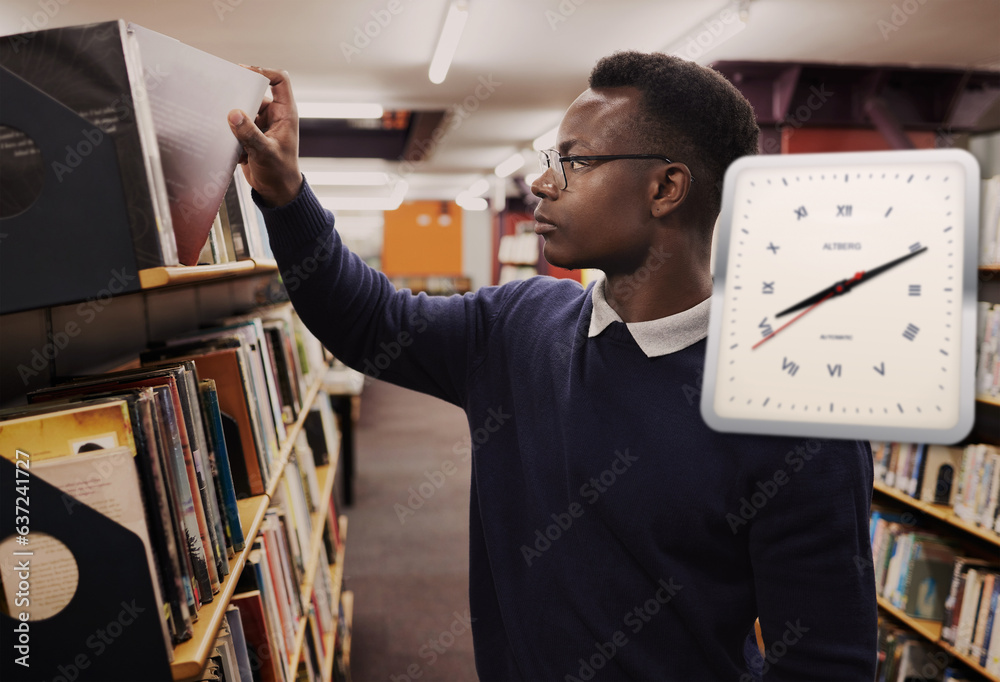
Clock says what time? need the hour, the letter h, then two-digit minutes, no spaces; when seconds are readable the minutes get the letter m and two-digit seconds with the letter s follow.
8h10m39s
